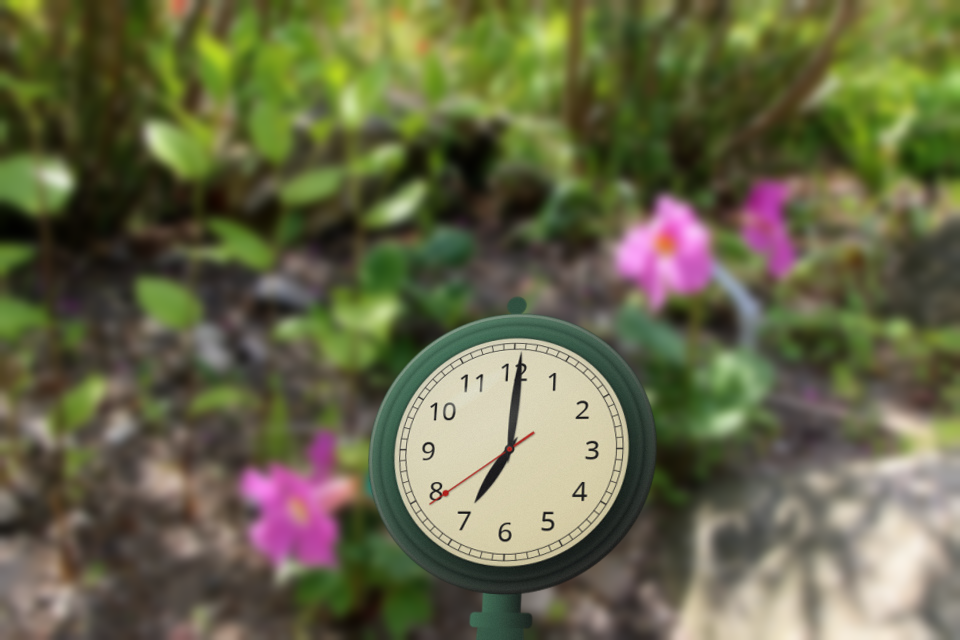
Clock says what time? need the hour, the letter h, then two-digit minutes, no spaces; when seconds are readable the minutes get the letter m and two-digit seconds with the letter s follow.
7h00m39s
